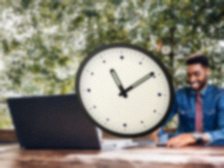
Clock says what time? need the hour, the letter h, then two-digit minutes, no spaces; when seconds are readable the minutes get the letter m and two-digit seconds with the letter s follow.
11h09
